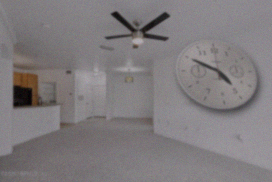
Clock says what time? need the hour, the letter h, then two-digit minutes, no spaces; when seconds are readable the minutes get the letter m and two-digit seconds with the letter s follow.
4h50
